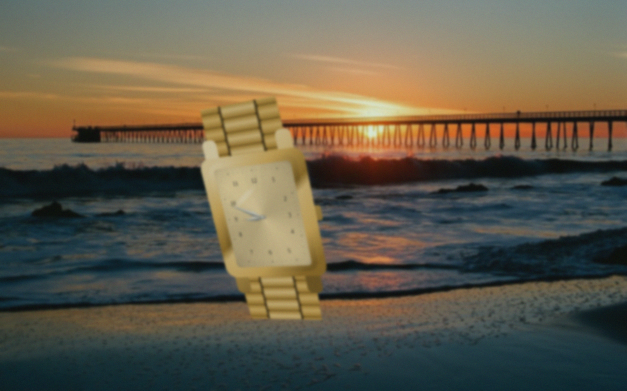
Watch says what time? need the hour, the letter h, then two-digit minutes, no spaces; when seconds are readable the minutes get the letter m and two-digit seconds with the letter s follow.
8h49
